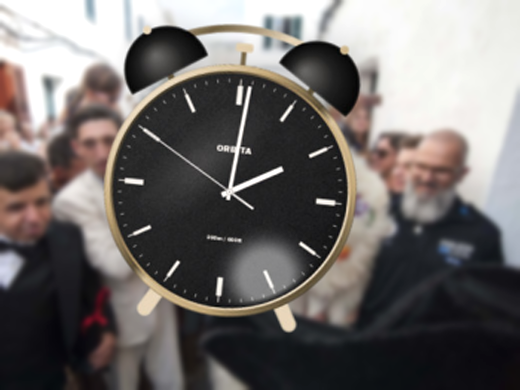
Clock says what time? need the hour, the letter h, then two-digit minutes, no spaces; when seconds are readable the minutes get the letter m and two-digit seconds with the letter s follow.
2h00m50s
